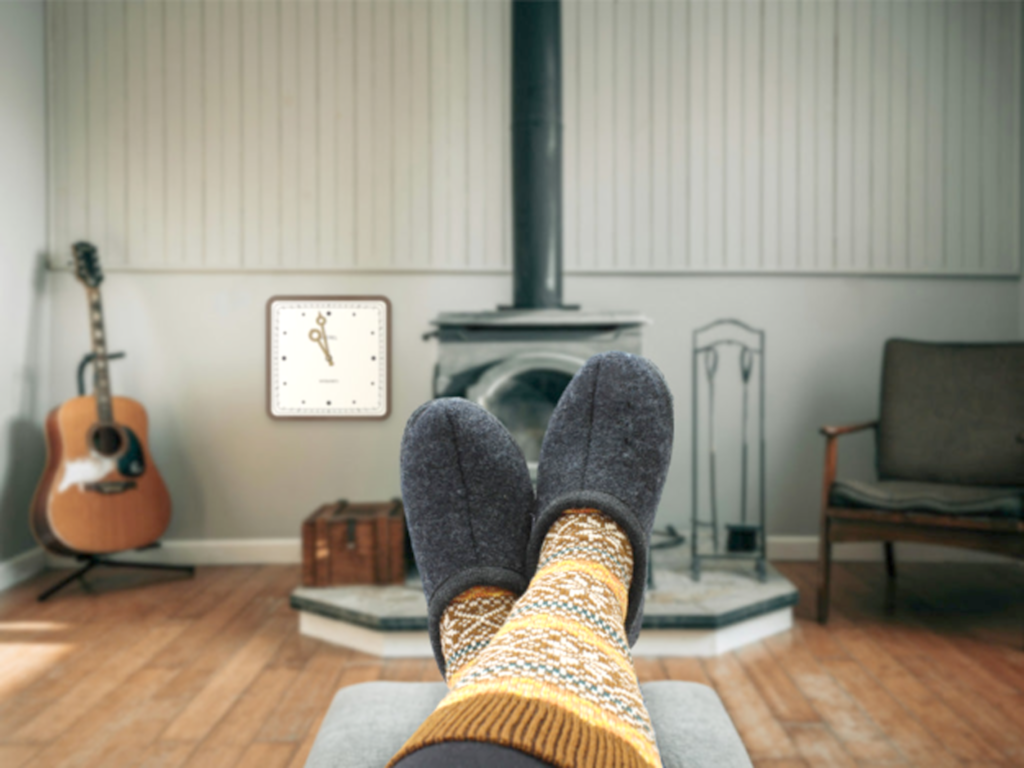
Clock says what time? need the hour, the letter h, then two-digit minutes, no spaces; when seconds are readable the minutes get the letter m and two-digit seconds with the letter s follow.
10h58
